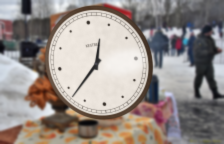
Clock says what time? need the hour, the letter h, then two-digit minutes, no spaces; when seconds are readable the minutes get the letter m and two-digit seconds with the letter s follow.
12h38
